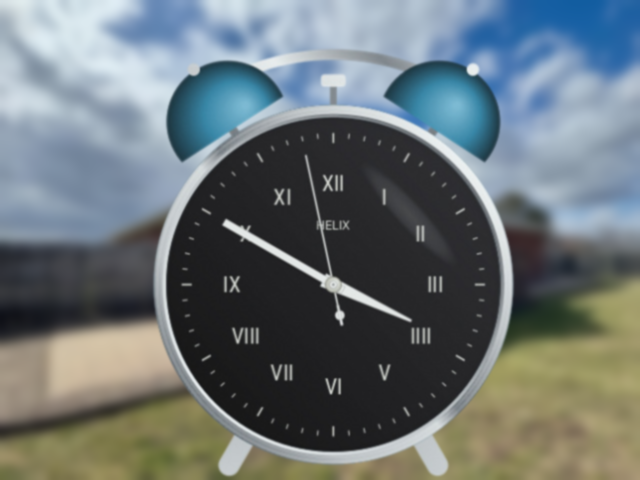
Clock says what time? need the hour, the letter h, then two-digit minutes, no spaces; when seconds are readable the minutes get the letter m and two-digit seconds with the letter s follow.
3h49m58s
